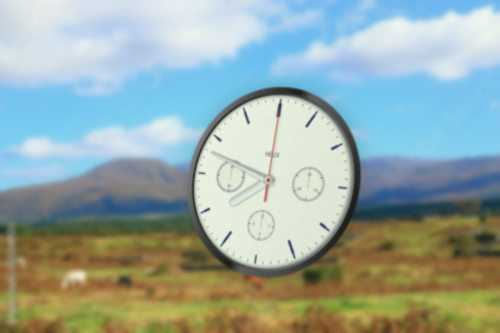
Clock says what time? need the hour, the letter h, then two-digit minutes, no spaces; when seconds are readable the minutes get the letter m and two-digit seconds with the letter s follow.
7h48
